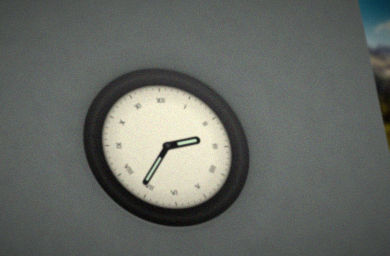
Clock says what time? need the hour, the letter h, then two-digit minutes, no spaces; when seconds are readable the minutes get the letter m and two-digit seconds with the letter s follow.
2h36
